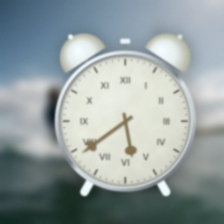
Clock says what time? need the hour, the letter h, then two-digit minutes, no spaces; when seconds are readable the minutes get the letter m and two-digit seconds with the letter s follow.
5h39
